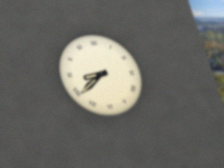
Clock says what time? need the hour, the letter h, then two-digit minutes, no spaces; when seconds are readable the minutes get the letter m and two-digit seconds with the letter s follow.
8h39
